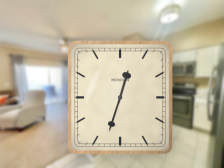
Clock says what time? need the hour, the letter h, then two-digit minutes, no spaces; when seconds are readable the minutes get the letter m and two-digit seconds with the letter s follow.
12h33
